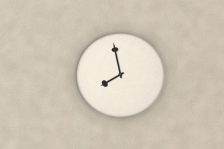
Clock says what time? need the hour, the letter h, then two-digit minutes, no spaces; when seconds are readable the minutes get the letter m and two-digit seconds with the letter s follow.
7h58
